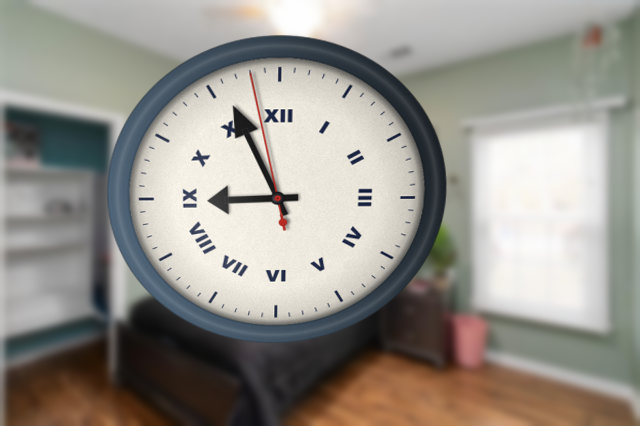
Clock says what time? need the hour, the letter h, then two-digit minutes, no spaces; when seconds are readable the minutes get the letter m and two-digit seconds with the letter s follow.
8h55m58s
